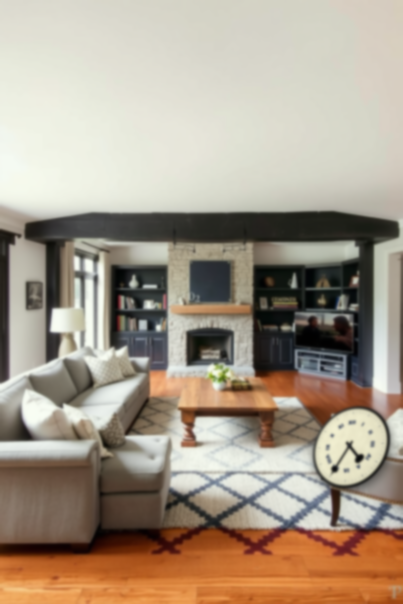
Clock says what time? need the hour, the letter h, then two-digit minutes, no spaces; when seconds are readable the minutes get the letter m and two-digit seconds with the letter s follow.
4h35
